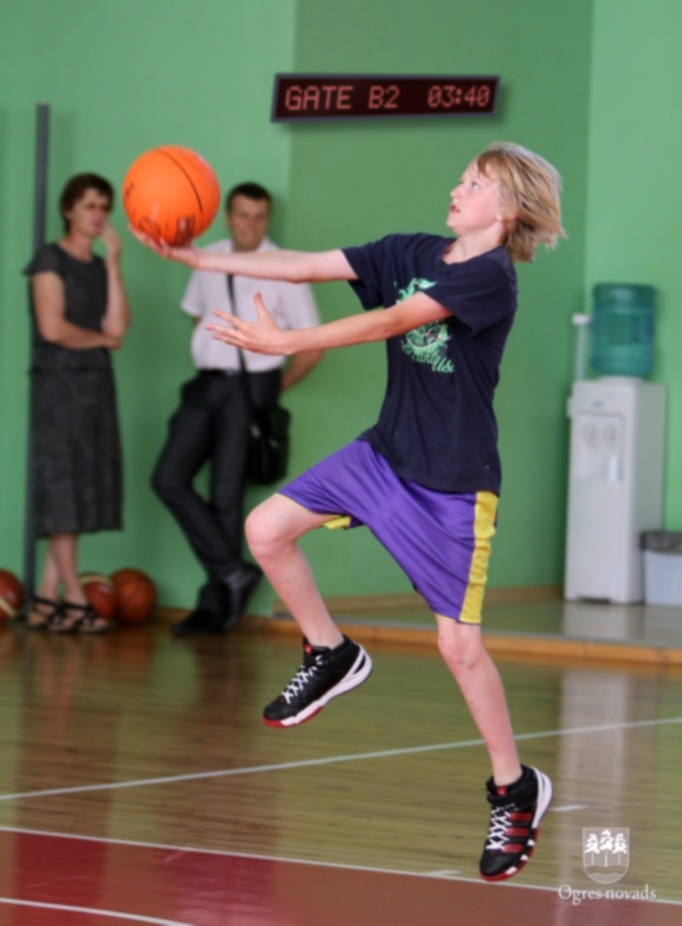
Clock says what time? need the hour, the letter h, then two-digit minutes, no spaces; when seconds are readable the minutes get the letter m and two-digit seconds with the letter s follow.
3h40
